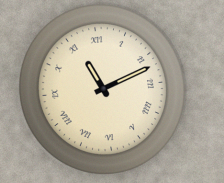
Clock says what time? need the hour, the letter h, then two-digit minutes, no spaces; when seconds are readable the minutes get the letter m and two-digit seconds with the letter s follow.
11h12
